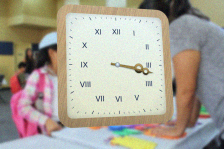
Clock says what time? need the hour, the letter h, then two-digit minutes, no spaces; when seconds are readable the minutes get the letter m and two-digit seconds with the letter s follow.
3h17
